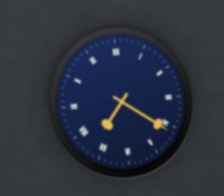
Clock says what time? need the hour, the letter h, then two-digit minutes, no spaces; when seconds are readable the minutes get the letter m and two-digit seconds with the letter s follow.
7h21
